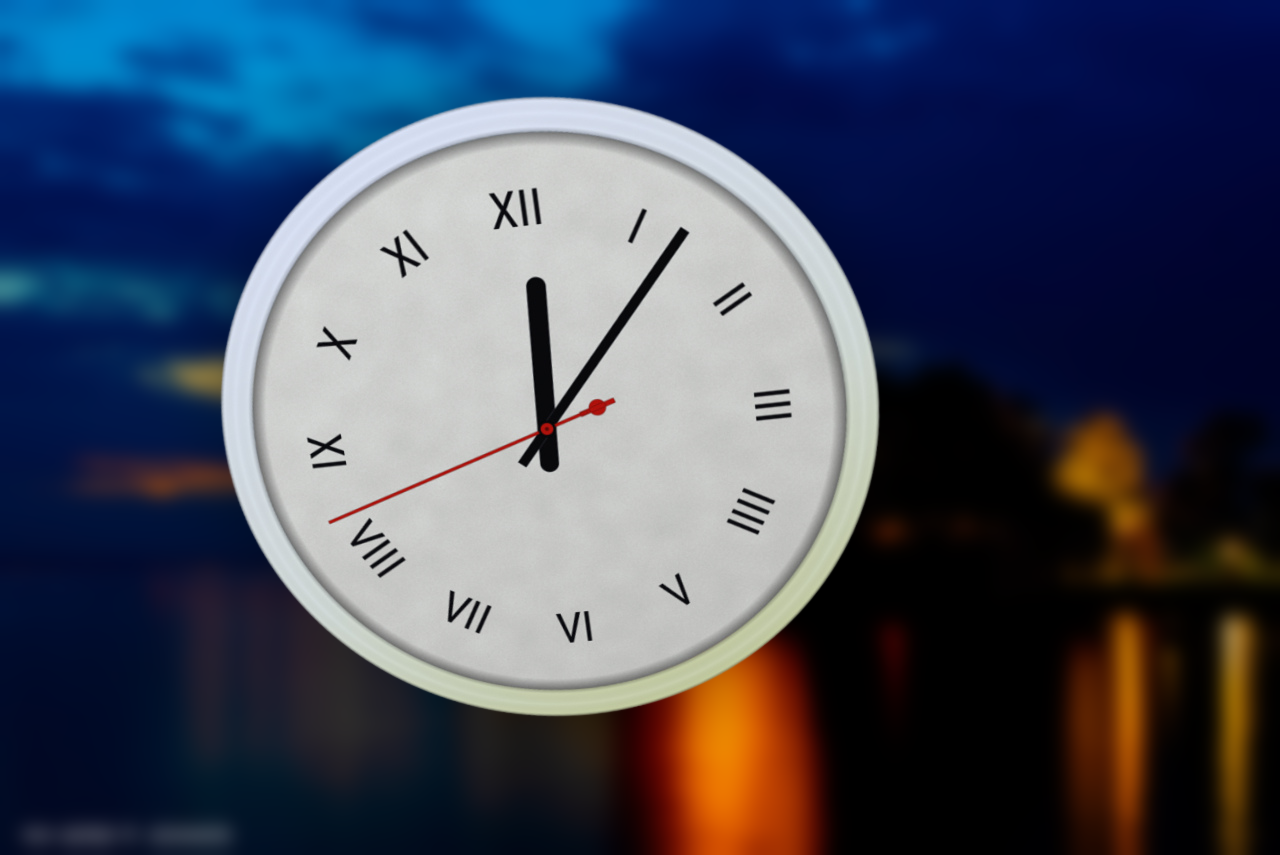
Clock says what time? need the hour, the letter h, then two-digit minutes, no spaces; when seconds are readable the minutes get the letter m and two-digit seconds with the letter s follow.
12h06m42s
